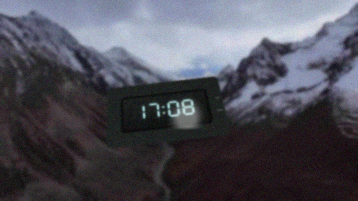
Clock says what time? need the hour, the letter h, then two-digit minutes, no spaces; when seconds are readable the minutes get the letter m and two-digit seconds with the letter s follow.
17h08
